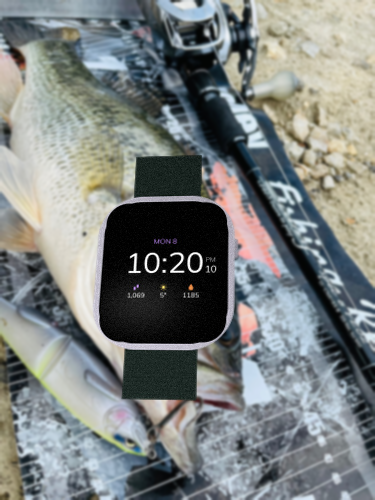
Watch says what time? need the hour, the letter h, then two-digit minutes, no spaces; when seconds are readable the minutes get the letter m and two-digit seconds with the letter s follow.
10h20m10s
